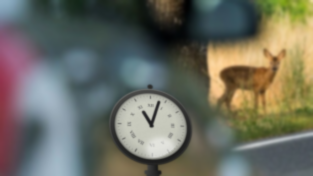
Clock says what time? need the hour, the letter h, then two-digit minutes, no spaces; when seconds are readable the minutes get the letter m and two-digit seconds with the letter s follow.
11h03
